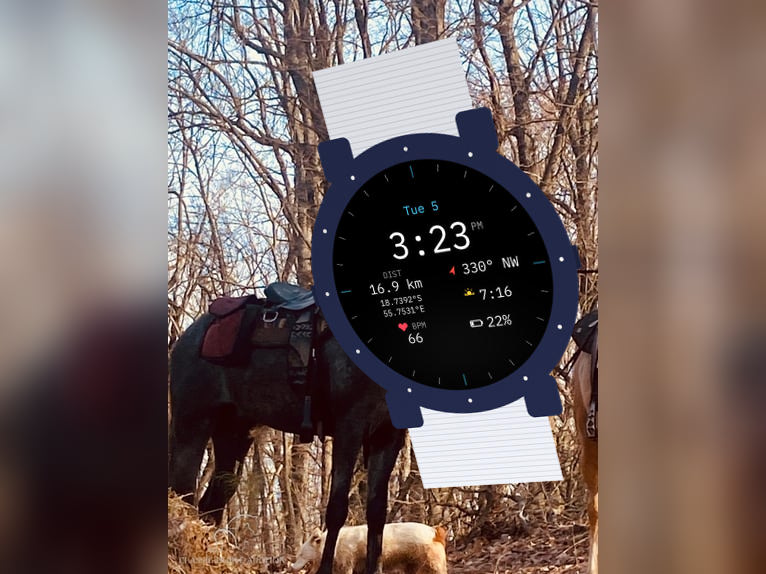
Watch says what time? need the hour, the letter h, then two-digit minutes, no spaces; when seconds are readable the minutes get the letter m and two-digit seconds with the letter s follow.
3h23
